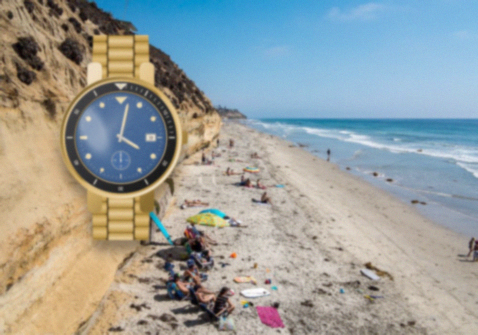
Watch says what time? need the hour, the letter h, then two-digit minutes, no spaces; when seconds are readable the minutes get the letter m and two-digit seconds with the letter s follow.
4h02
